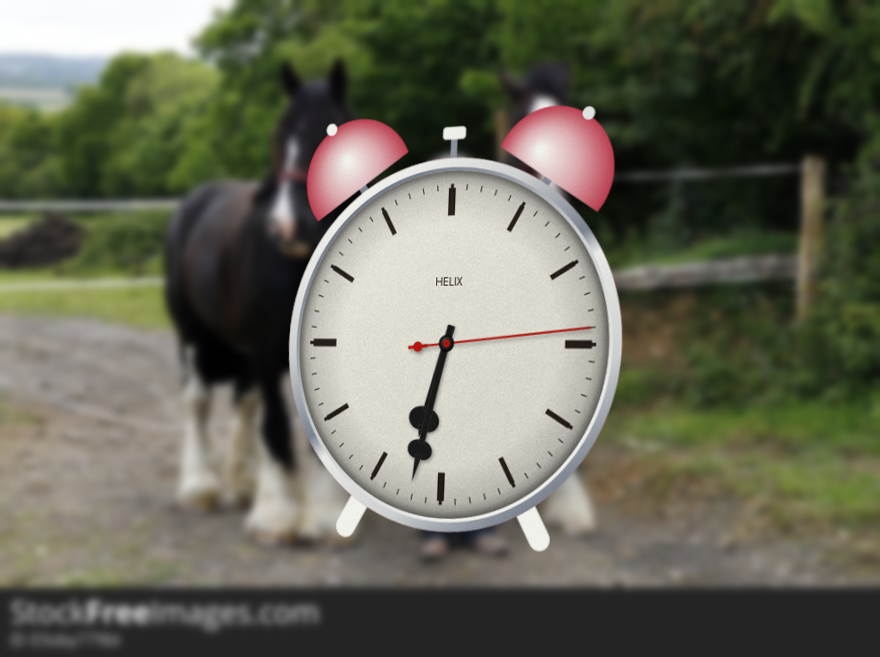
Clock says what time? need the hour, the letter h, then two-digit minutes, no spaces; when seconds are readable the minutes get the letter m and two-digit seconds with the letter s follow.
6h32m14s
